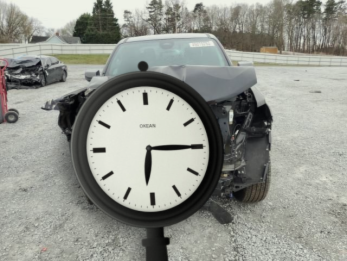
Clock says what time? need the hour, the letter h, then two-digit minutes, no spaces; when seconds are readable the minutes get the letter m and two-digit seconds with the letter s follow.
6h15
